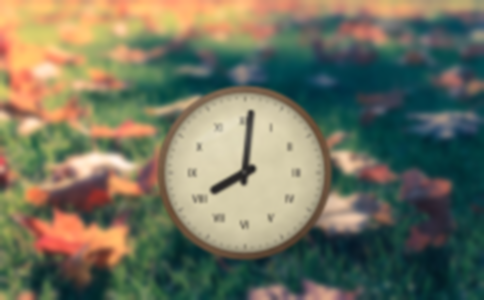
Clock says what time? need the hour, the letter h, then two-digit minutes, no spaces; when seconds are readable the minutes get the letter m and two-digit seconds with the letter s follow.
8h01
